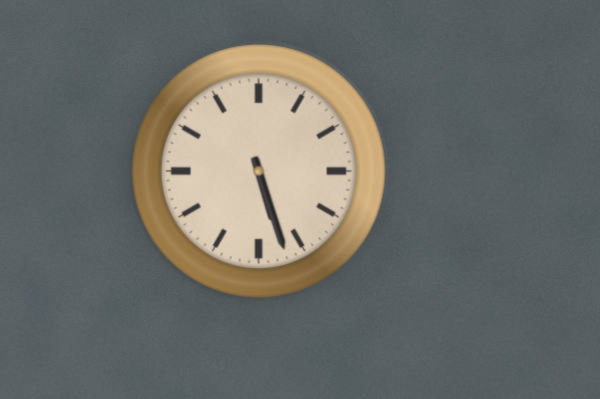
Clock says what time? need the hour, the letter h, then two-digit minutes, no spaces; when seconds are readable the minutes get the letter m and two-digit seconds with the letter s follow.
5h27
